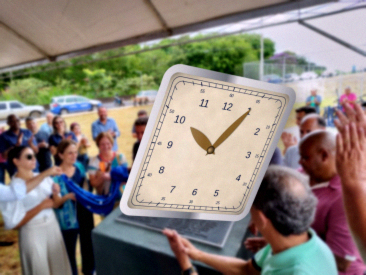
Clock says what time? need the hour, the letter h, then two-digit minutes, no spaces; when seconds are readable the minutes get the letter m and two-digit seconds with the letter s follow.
10h05
